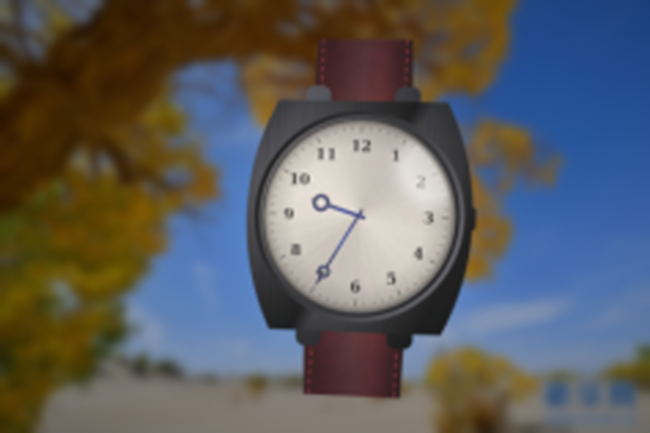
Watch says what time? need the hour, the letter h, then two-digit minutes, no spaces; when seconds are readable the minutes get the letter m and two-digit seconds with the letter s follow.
9h35
